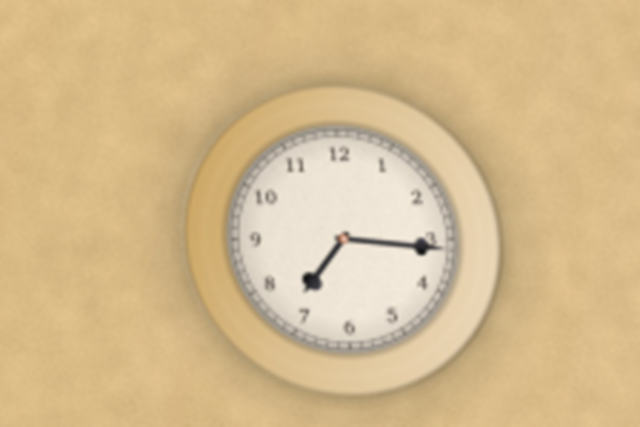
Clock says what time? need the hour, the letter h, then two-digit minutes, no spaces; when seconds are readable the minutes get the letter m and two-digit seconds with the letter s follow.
7h16
